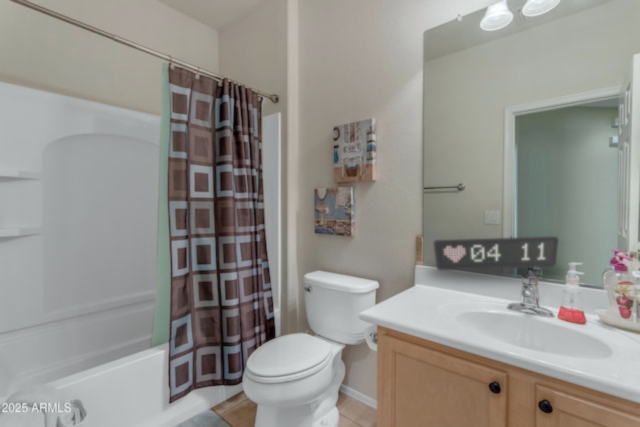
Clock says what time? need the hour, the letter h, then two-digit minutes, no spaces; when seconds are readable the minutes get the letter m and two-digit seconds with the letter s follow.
4h11
